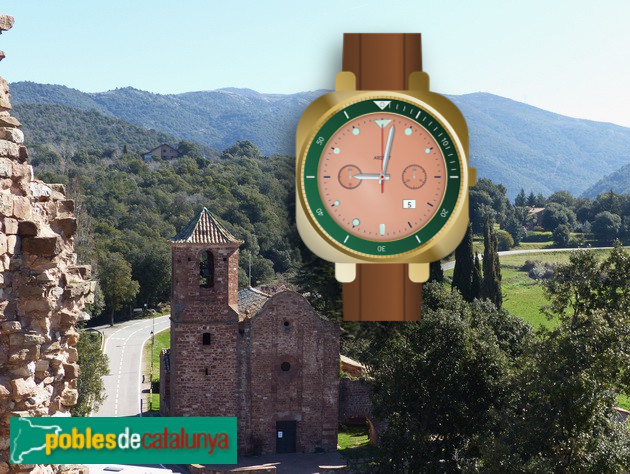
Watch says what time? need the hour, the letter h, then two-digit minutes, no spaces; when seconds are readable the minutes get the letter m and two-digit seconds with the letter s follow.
9h02
